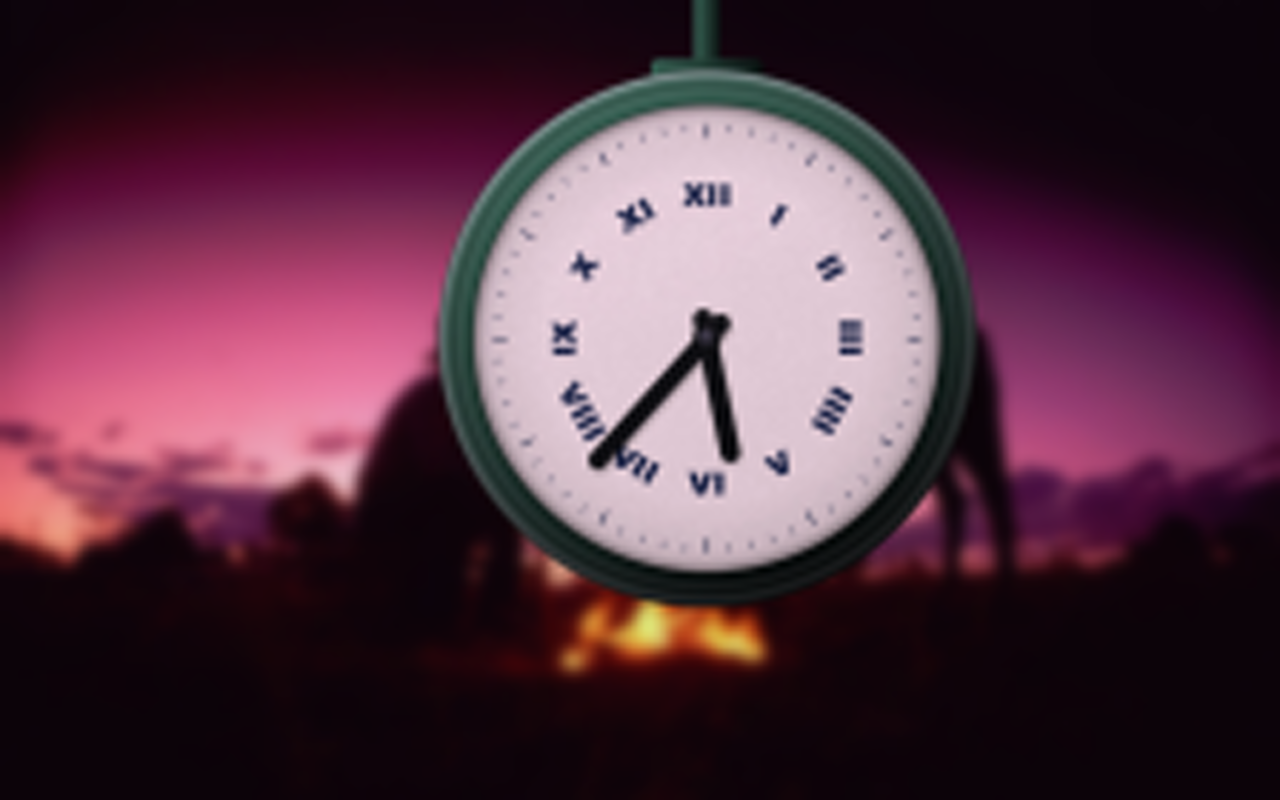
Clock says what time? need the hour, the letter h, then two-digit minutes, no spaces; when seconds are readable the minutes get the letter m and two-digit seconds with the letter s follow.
5h37
